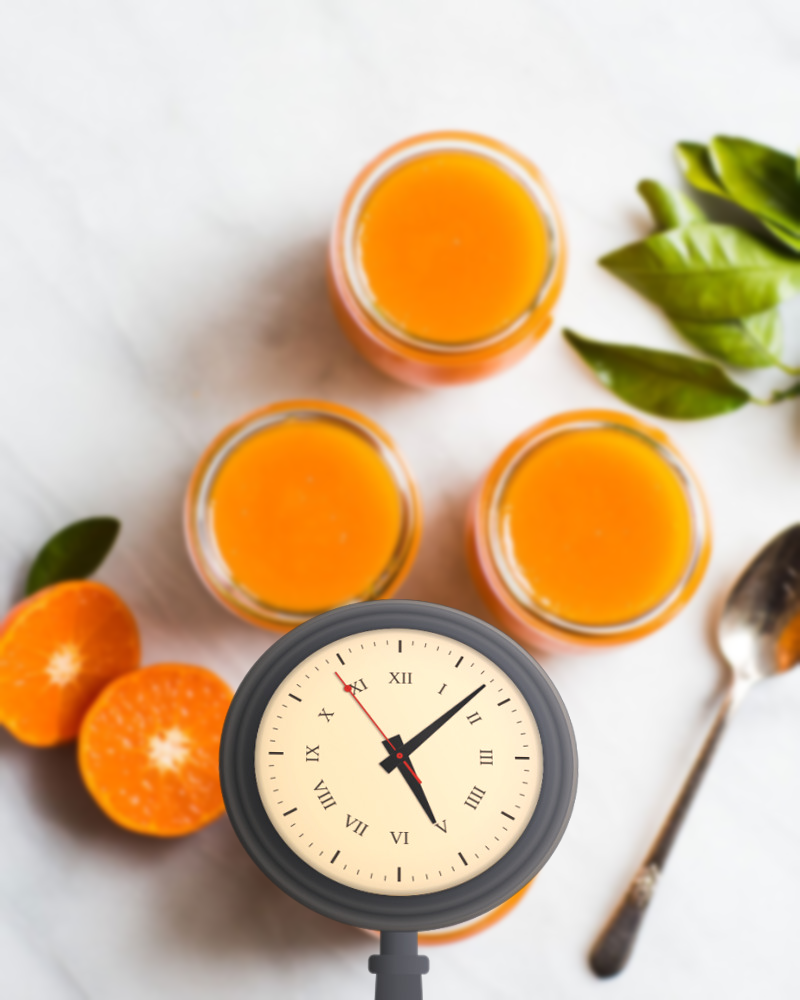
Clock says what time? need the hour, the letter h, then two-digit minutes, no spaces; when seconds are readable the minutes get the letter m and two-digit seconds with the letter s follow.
5h07m54s
